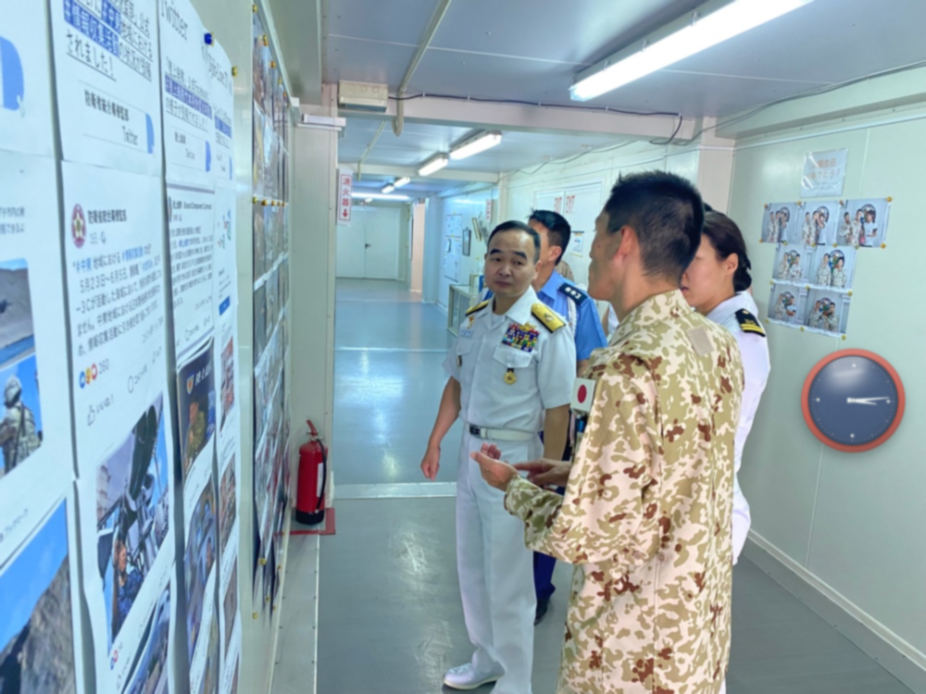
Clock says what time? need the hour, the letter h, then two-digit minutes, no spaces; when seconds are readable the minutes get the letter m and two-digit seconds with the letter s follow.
3h14
